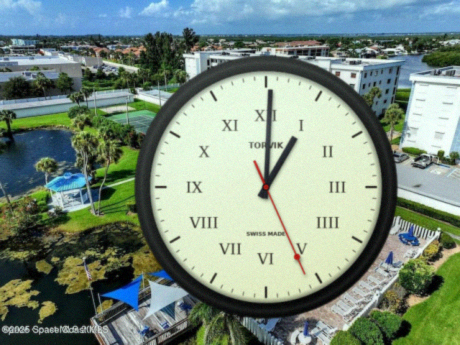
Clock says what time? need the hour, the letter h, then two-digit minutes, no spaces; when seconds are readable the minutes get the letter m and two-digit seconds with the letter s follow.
1h00m26s
